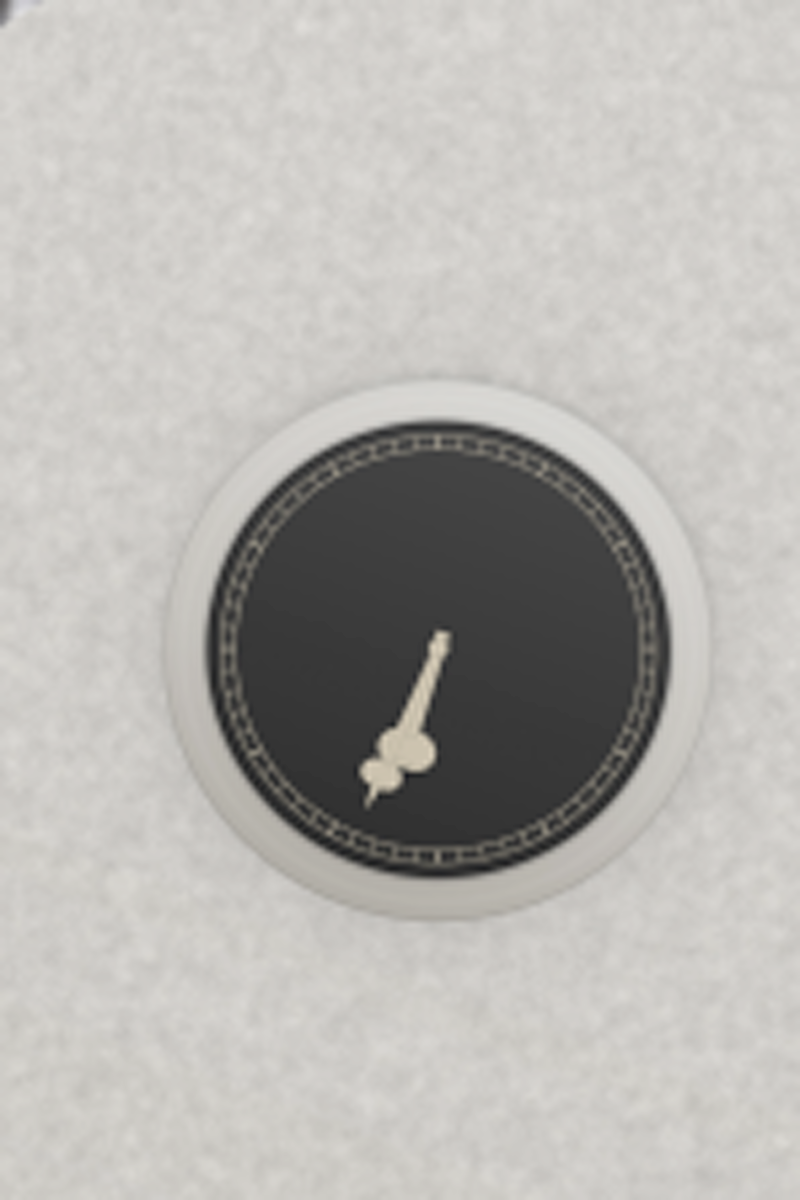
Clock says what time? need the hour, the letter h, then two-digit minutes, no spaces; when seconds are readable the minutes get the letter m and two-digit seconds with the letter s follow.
6h34
